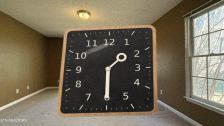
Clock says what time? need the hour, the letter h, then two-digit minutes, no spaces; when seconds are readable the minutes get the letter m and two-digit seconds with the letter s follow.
1h30
